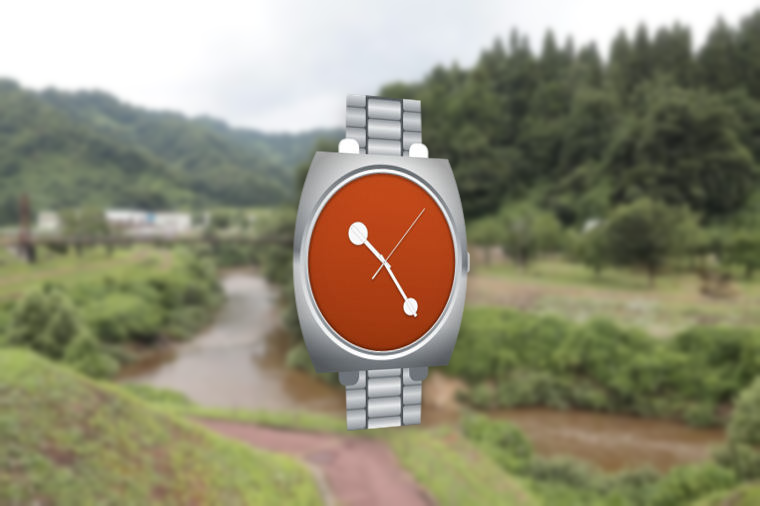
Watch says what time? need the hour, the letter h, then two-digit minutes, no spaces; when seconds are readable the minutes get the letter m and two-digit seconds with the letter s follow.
10h24m07s
